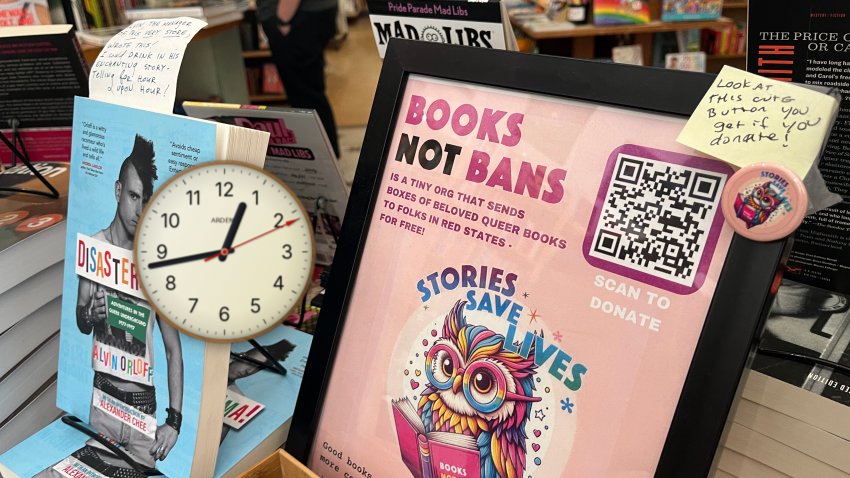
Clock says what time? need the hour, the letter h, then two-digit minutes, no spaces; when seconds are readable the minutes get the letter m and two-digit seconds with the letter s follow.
12h43m11s
